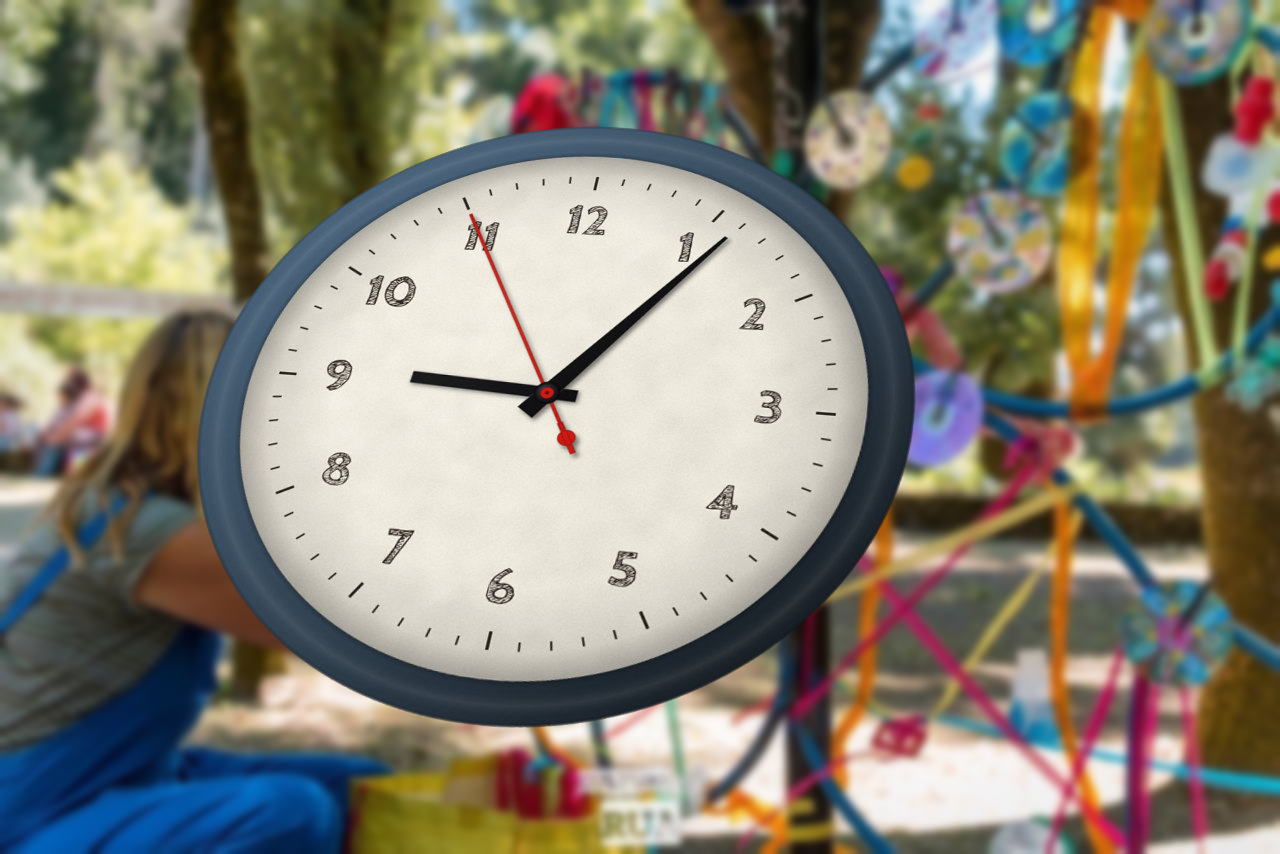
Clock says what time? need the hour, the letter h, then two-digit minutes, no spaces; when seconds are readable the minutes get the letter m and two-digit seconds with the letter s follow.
9h05m55s
